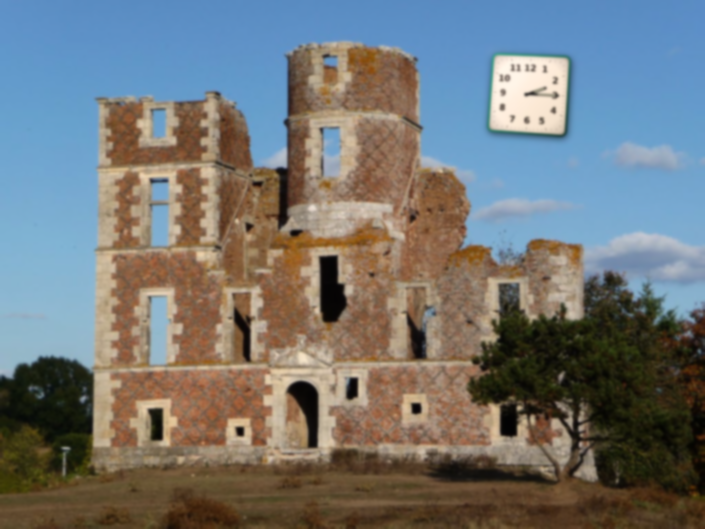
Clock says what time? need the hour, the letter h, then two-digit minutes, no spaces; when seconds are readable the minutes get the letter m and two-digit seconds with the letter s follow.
2h15
